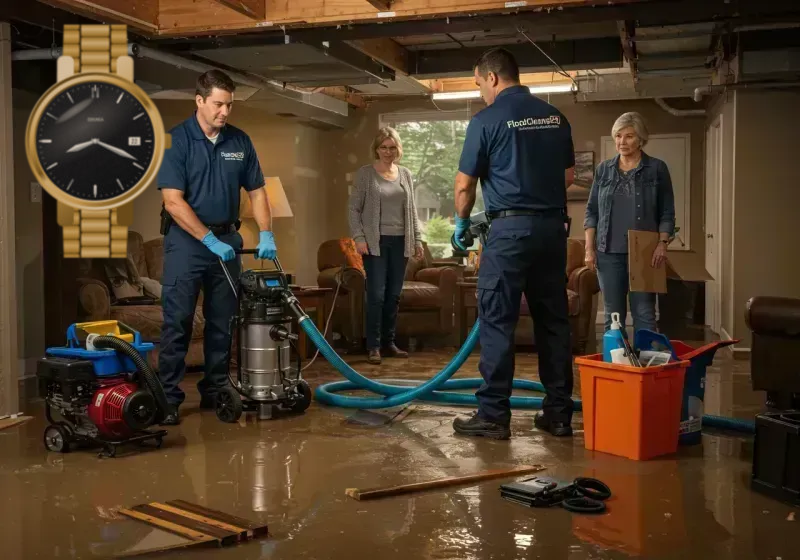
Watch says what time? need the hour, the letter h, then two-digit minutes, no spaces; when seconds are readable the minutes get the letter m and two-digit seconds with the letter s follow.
8h19
